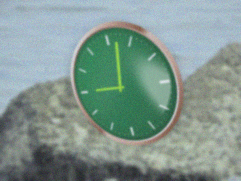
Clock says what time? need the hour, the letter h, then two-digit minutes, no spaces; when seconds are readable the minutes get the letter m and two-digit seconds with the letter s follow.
9h02
